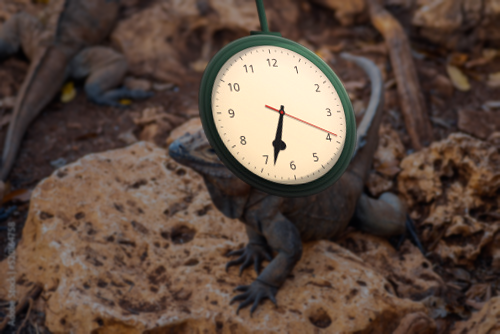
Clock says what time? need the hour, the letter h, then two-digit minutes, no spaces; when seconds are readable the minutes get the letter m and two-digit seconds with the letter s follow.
6h33m19s
